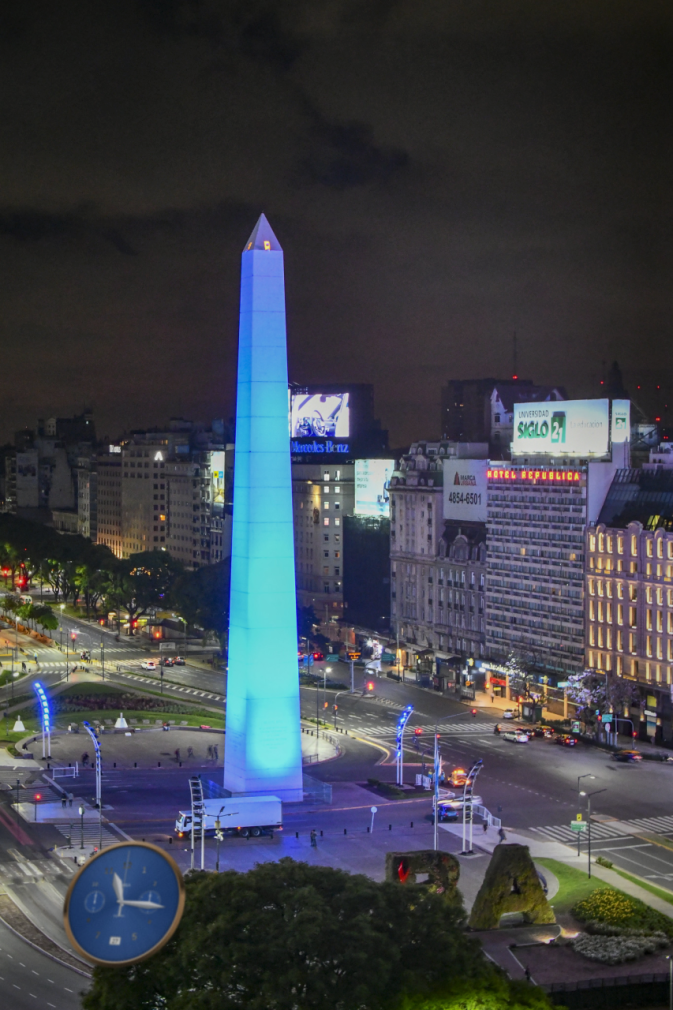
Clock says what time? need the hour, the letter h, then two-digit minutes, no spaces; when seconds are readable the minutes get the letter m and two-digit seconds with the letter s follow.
11h16
